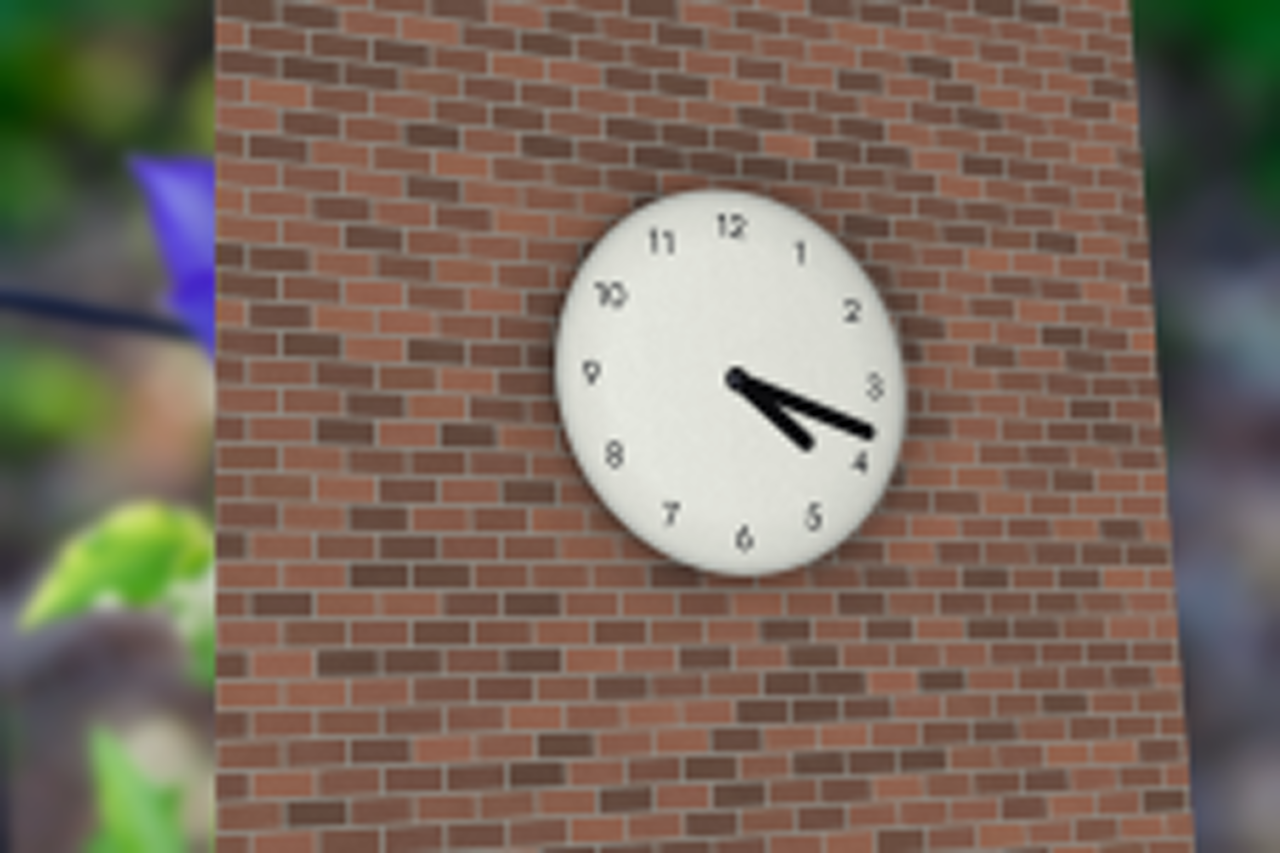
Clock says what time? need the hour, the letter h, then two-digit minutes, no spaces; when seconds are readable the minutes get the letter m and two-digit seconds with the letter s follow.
4h18
